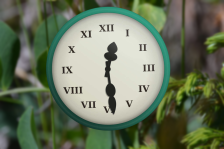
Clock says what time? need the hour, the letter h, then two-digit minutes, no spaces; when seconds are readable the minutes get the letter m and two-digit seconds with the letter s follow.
12h29
